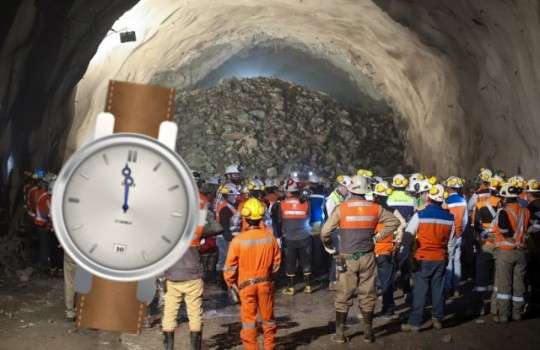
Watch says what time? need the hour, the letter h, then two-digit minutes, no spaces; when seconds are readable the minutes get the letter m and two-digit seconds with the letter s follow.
11h59
